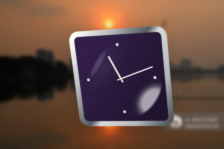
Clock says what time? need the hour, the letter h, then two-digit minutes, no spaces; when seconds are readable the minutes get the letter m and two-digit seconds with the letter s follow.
11h12
